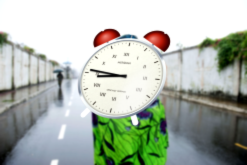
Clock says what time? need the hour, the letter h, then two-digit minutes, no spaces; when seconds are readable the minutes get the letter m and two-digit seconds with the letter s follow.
8h46
